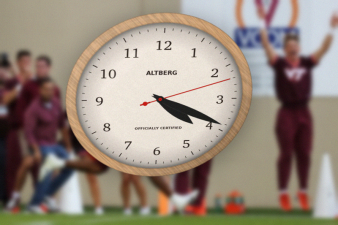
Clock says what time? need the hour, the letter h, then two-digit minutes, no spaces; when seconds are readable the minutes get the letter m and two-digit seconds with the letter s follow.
4h19m12s
